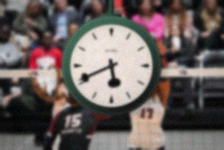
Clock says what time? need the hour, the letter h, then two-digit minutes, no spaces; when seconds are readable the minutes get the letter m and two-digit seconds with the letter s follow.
5h41
